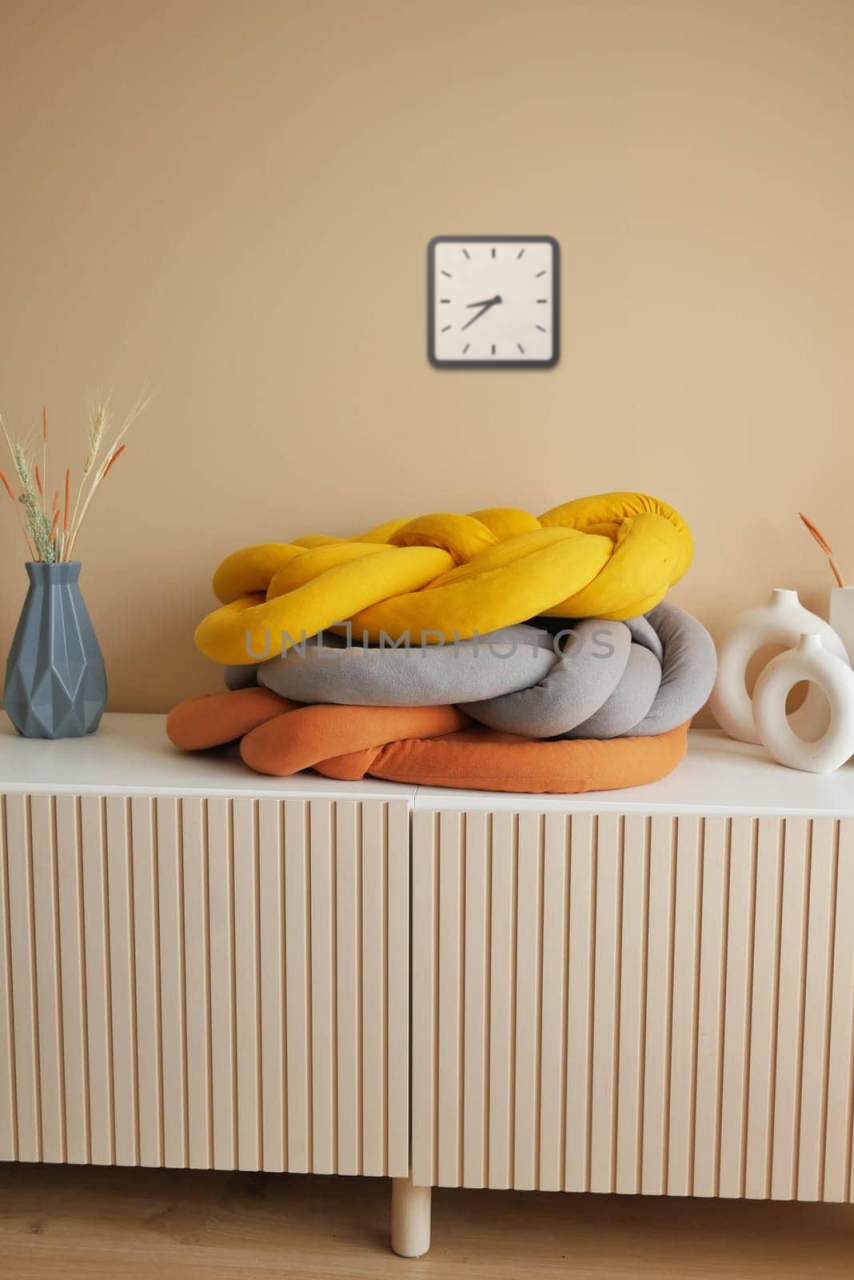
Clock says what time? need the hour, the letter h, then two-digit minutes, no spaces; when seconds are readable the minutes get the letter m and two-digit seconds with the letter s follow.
8h38
